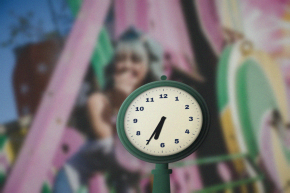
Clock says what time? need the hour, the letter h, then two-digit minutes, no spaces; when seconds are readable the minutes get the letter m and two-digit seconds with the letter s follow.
6h35
